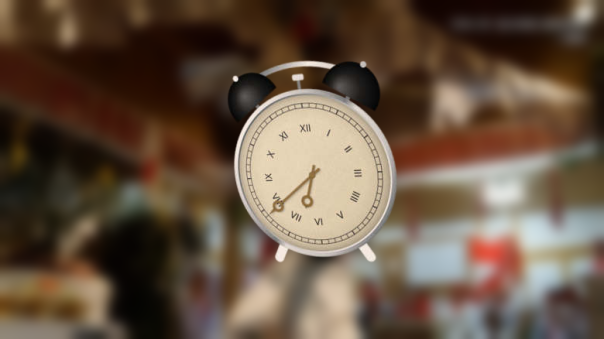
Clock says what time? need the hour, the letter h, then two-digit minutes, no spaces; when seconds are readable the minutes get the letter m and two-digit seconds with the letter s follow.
6h39
